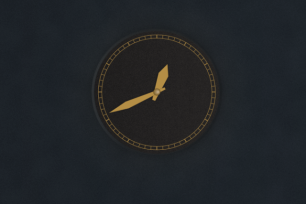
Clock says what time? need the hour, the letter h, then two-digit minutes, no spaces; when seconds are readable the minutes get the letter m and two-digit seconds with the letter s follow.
12h41
